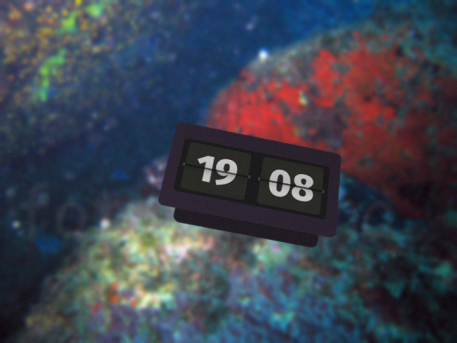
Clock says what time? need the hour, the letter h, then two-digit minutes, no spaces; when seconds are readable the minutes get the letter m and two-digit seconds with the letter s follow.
19h08
